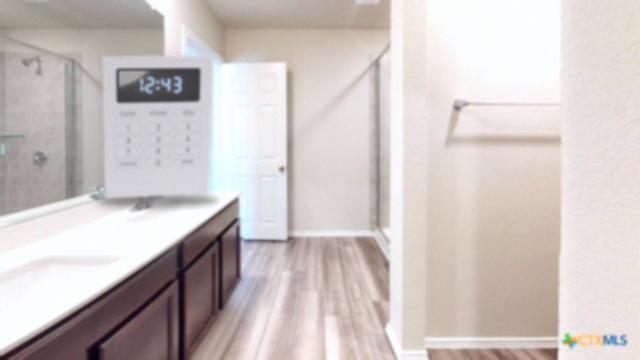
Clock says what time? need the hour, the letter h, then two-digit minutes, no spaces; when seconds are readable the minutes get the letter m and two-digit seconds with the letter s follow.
12h43
